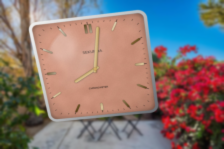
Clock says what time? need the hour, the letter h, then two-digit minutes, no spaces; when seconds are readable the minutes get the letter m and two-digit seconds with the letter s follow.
8h02
